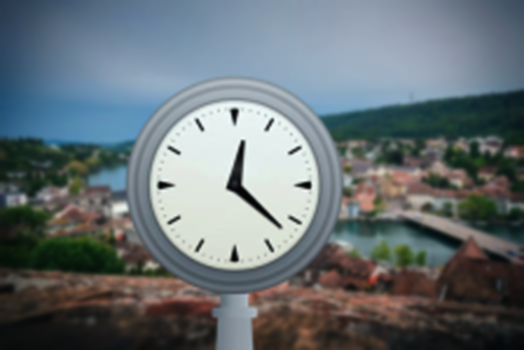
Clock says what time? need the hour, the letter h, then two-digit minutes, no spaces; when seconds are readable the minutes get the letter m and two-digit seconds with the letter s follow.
12h22
